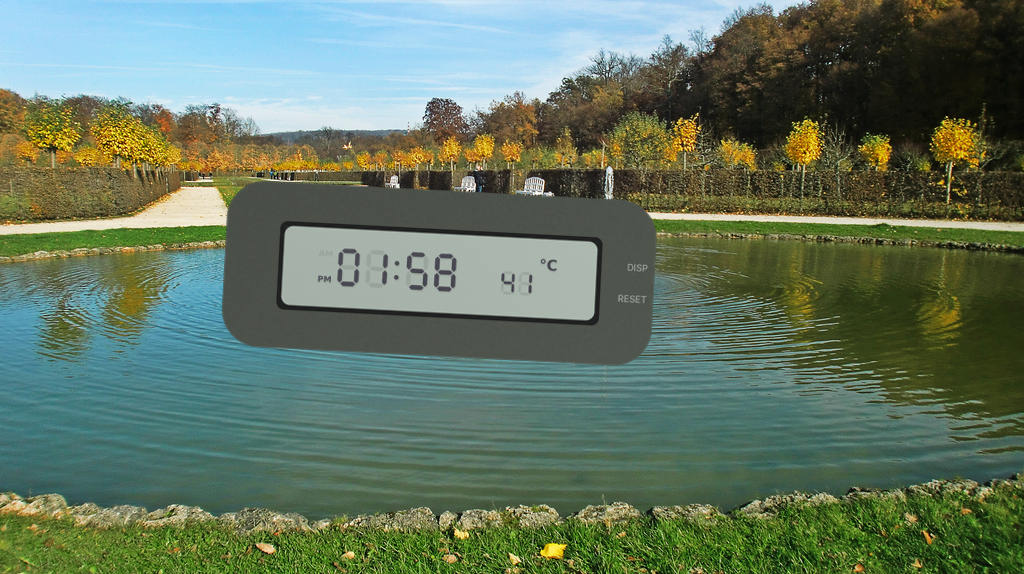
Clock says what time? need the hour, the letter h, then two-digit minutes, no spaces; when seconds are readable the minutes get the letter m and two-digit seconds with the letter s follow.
1h58
